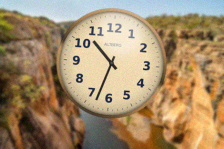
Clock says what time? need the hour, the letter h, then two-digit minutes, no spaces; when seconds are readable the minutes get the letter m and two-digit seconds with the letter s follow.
10h33
